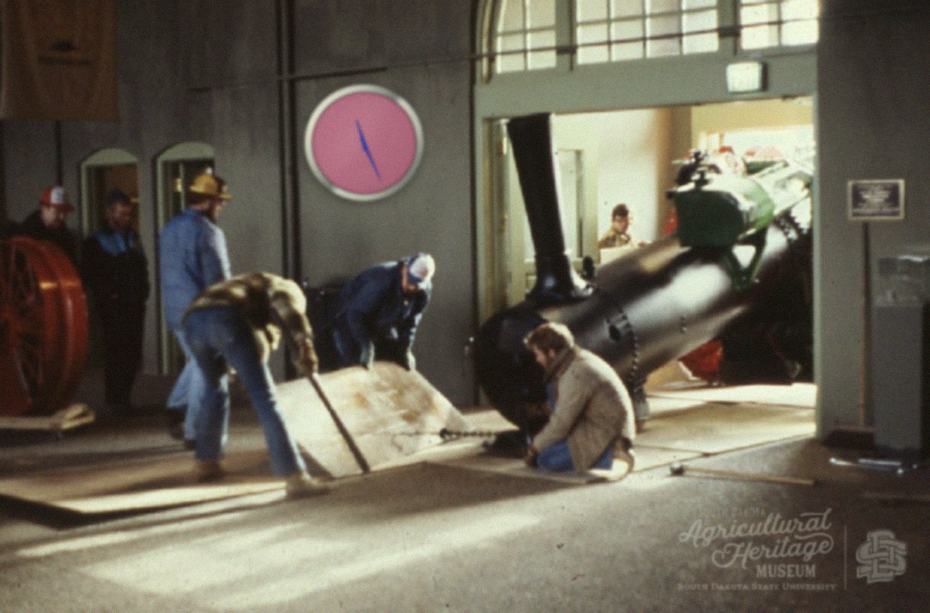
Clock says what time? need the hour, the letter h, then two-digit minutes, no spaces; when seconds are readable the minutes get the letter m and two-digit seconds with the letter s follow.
11h26
